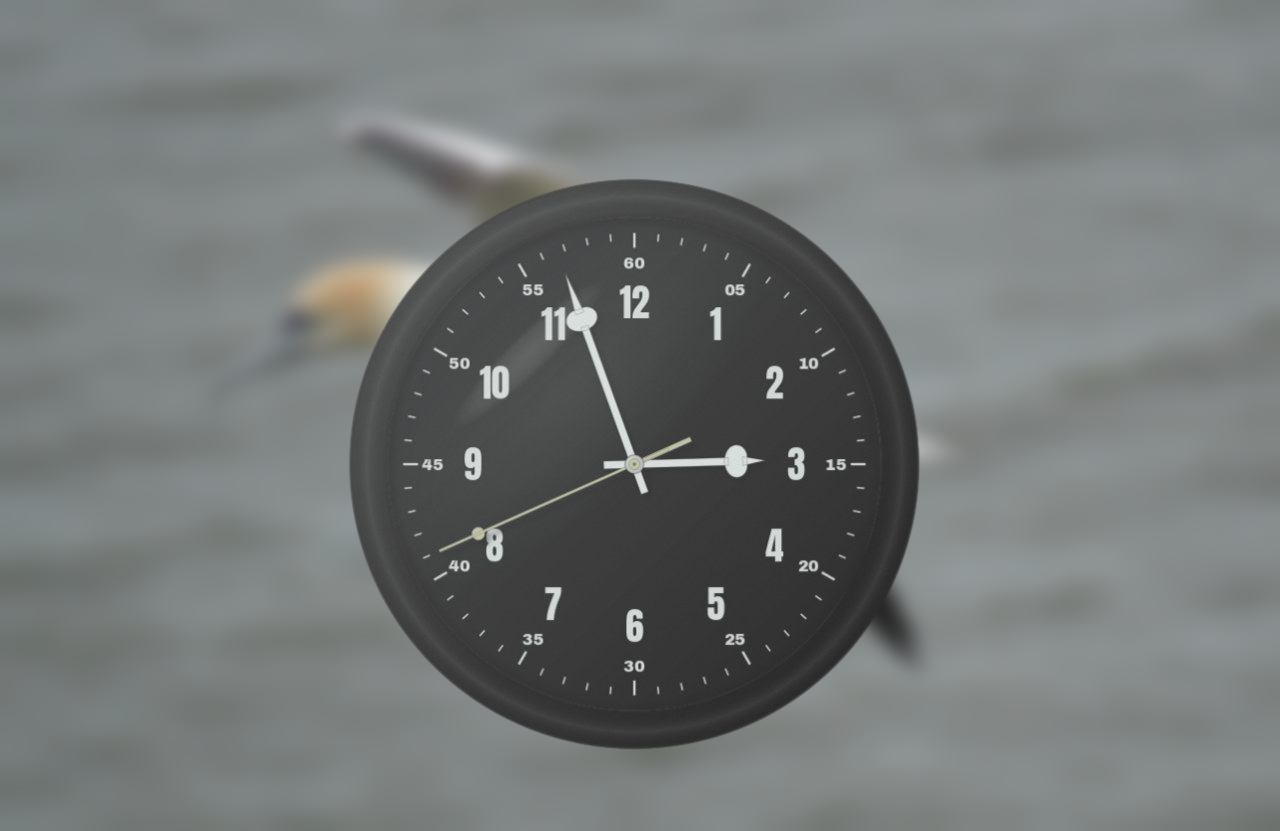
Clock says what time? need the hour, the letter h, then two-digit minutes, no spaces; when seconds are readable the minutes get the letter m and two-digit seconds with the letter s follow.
2h56m41s
